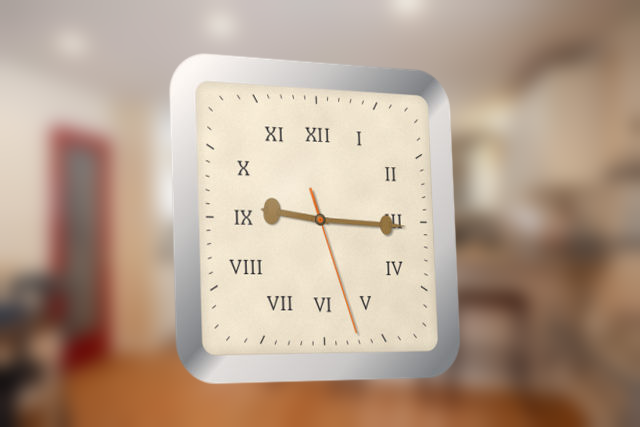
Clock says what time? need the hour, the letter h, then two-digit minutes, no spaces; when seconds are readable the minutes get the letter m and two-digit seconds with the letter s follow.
9h15m27s
